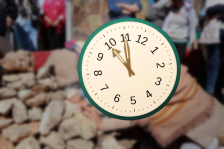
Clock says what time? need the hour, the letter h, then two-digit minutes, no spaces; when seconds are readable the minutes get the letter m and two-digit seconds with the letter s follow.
9h55
